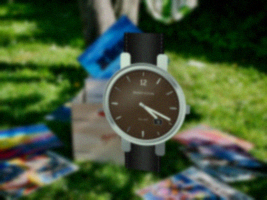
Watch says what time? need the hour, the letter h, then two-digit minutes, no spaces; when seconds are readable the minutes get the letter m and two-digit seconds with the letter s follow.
4h19
